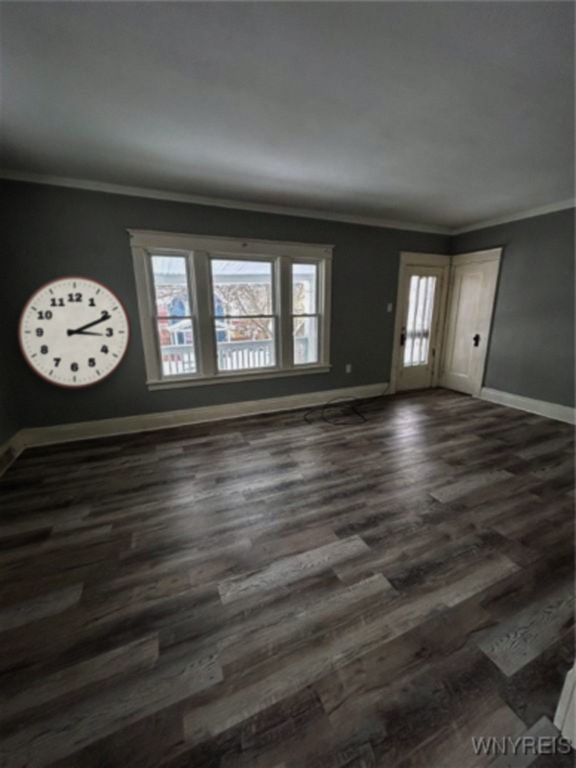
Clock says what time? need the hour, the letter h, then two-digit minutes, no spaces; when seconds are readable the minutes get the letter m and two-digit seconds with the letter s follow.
3h11
